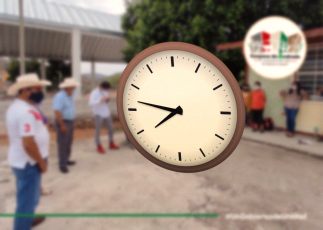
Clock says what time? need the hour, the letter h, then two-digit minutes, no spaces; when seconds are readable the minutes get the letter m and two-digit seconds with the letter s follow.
7h47
